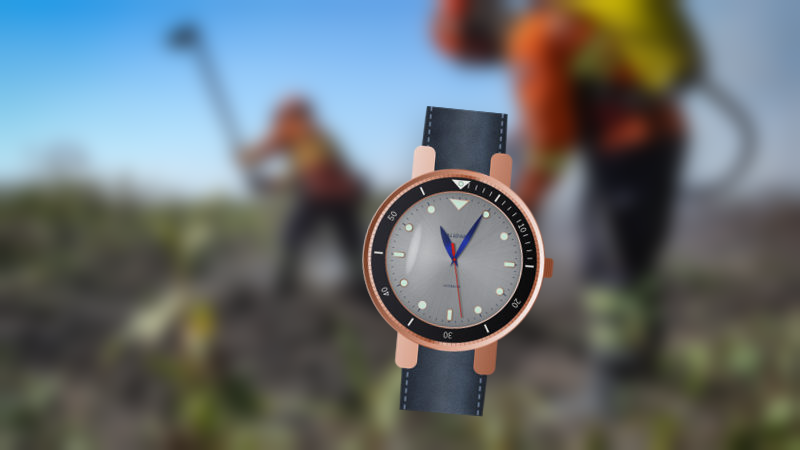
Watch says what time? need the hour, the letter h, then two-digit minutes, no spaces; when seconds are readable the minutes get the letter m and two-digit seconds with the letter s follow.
11h04m28s
